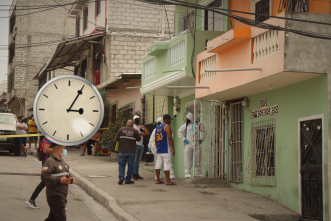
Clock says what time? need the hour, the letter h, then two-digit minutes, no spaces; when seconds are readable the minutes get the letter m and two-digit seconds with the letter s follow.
3h05
